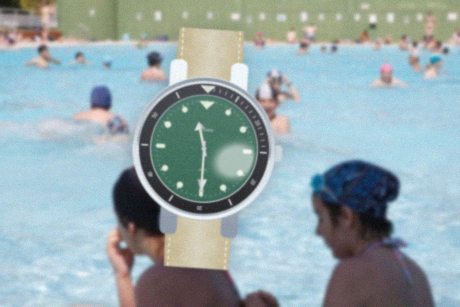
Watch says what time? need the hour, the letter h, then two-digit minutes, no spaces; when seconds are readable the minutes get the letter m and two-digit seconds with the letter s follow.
11h30
